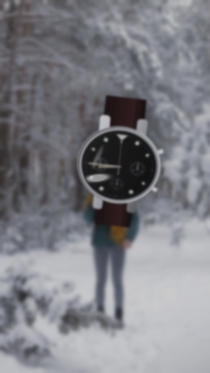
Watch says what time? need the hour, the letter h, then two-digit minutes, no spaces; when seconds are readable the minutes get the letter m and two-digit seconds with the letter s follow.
8h45
